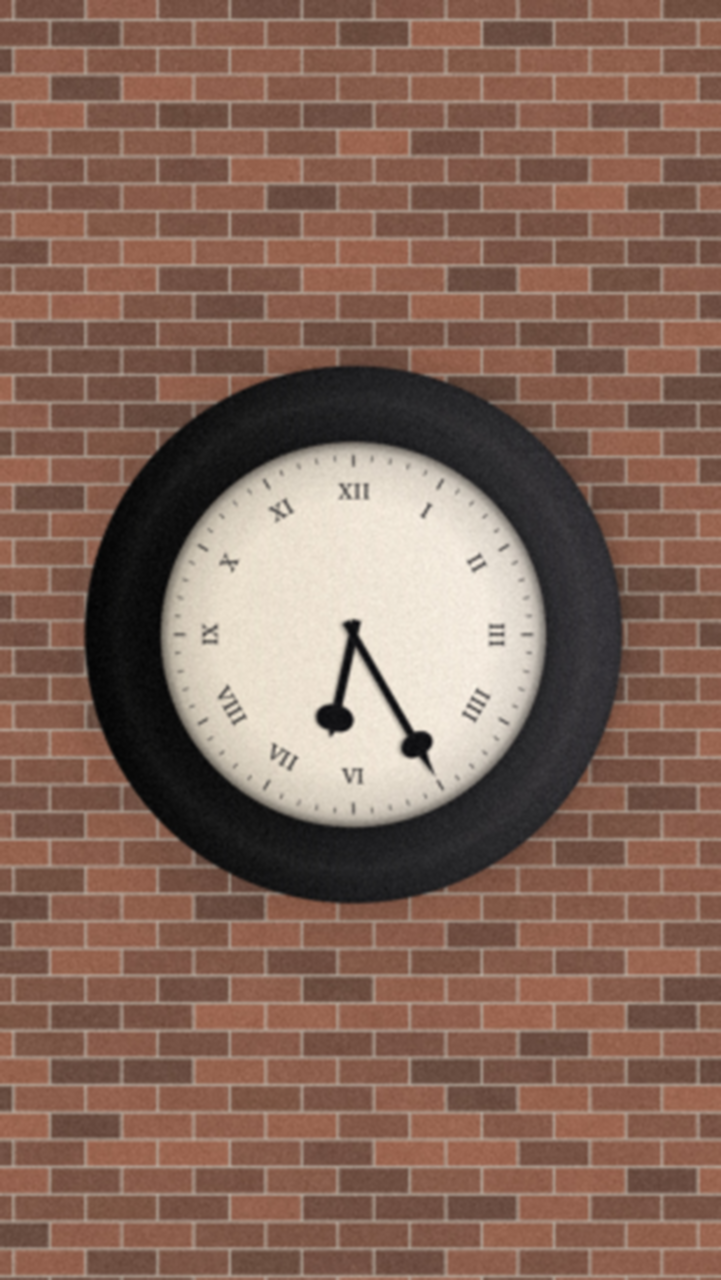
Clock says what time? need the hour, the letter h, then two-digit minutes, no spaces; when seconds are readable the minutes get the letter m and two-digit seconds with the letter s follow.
6h25
